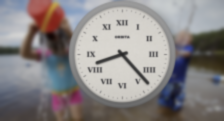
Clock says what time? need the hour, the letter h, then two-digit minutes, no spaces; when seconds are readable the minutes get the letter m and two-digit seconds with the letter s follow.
8h23
